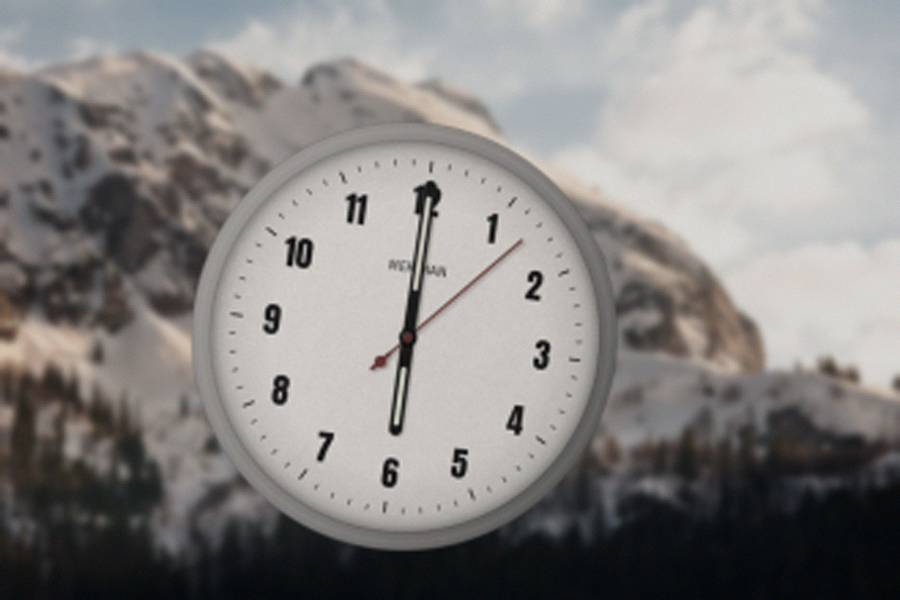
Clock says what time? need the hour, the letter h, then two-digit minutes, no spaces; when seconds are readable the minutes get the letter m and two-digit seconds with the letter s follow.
6h00m07s
